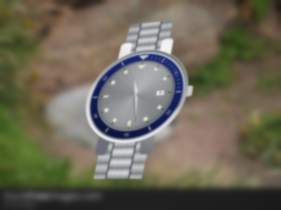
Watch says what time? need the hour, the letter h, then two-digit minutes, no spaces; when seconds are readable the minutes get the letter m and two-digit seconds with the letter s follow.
11h28
